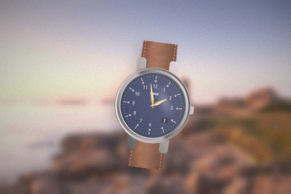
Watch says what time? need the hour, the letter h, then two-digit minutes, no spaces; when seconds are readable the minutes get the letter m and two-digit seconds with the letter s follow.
1h58
